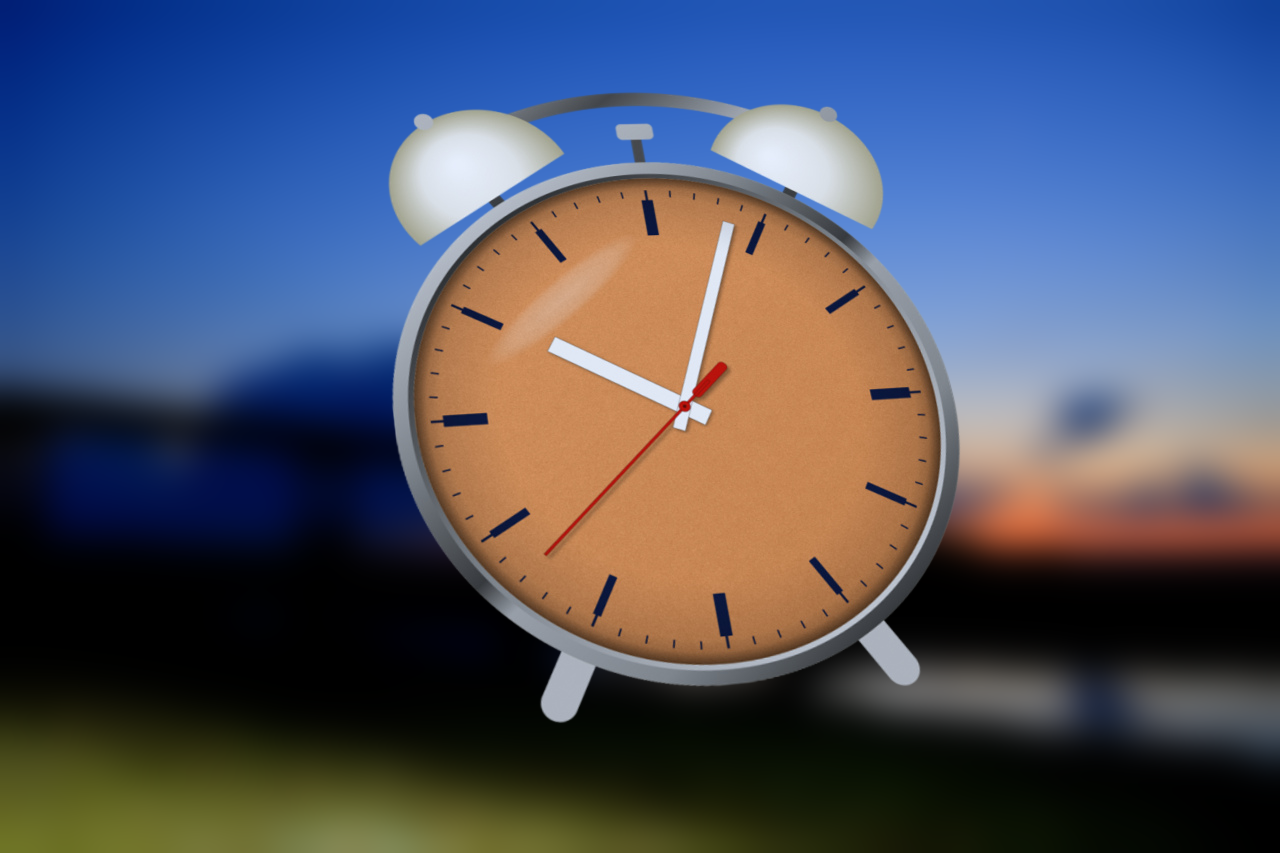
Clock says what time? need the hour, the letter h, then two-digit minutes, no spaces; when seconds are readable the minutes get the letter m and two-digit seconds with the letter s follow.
10h03m38s
